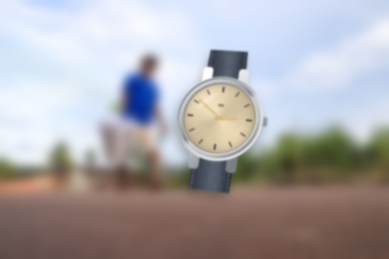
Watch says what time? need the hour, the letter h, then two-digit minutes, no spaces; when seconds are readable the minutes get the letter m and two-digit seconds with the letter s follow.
2h51
